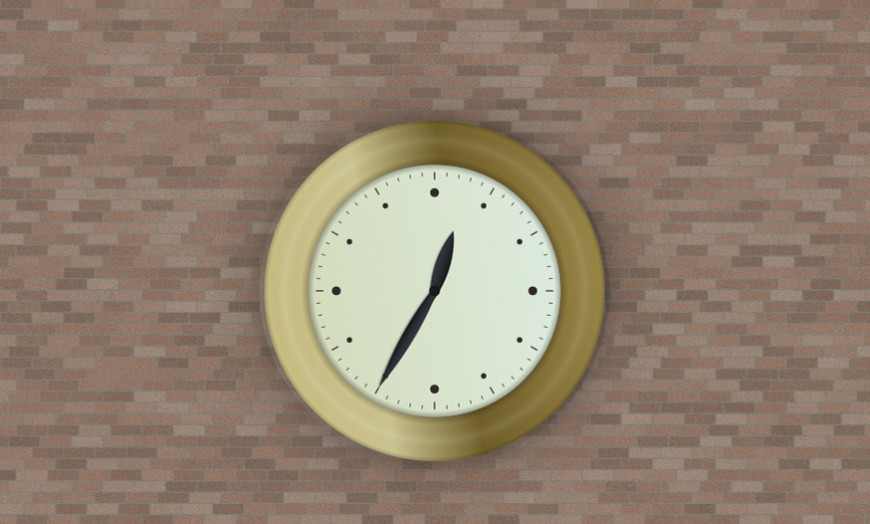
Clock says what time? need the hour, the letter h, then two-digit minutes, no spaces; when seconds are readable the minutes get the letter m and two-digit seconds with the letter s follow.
12h35
